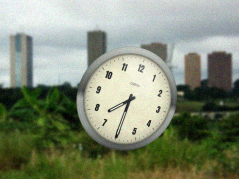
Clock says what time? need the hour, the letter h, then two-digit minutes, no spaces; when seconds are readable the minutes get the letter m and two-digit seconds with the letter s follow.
7h30
